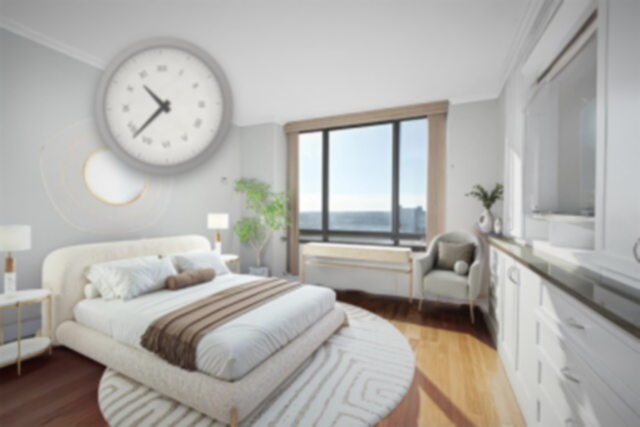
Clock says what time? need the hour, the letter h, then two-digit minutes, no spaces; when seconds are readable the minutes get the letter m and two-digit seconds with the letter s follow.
10h38
